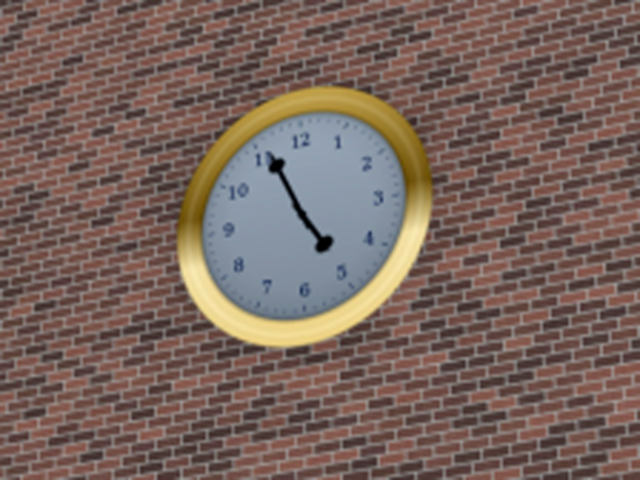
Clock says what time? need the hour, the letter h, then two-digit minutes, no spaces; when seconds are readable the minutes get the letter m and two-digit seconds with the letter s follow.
4h56
